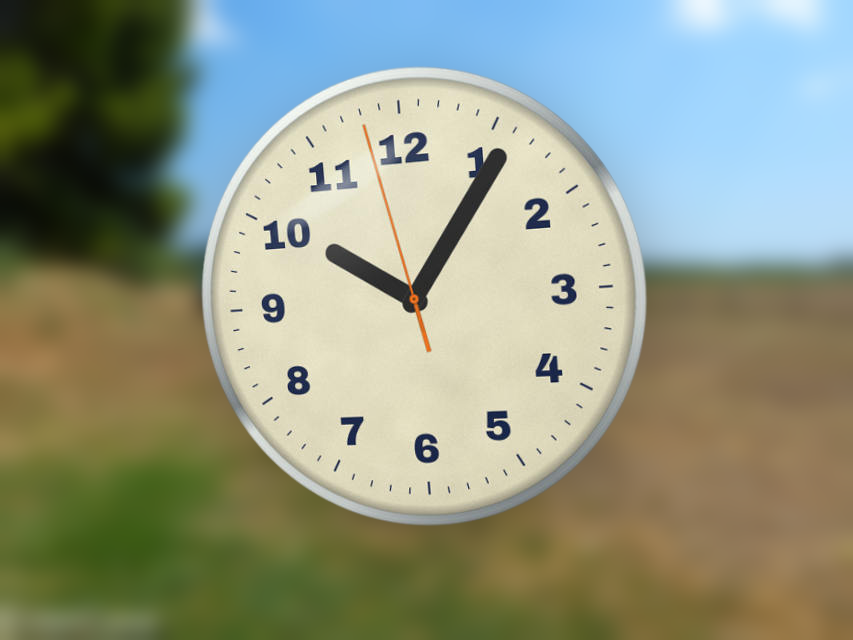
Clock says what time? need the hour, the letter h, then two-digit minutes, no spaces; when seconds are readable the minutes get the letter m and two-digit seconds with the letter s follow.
10h05m58s
